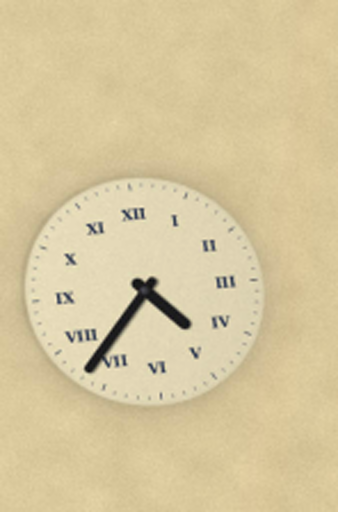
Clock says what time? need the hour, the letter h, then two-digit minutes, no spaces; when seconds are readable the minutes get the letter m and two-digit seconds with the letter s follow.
4h37
